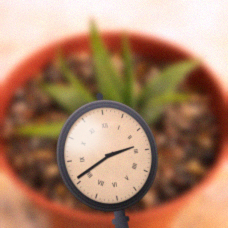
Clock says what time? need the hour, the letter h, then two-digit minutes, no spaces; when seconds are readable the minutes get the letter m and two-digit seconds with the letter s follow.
2h41
